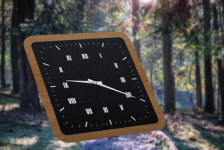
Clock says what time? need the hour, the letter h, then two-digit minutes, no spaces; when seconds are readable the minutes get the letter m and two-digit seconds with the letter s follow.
9h20
